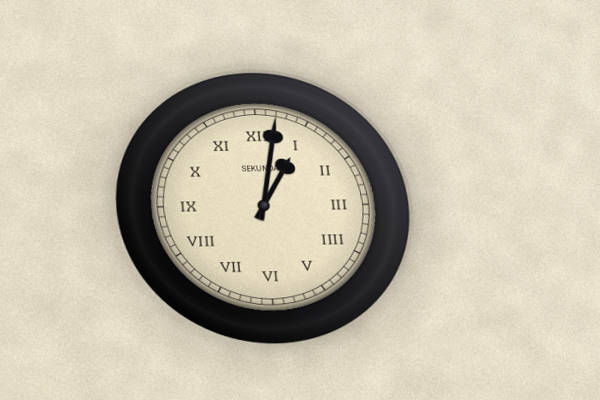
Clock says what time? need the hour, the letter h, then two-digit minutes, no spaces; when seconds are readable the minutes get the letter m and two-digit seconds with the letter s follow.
1h02
